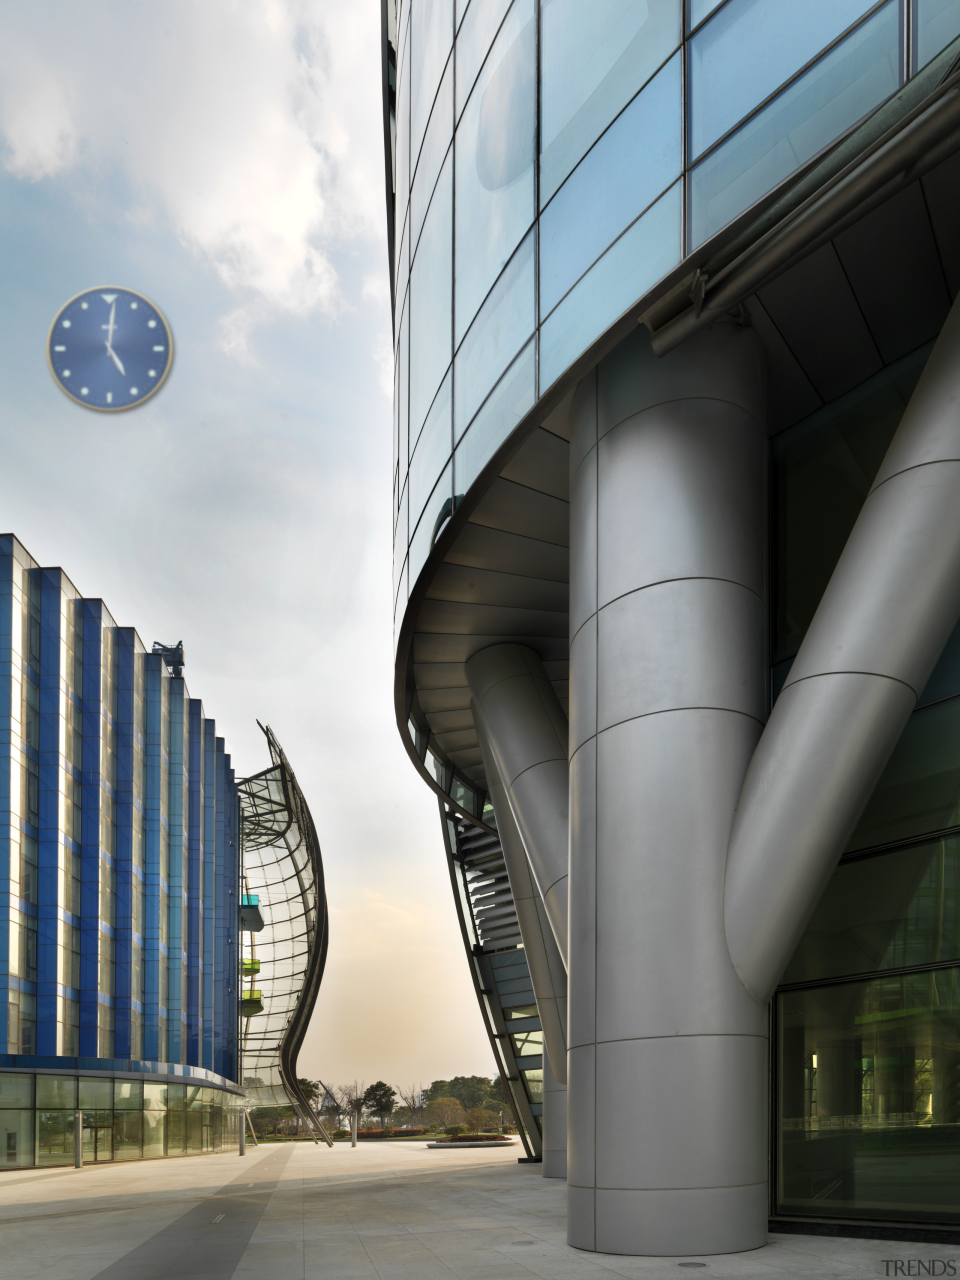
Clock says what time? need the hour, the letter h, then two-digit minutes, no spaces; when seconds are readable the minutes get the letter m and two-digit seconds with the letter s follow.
5h01
